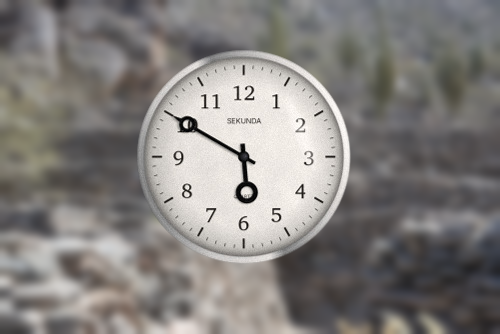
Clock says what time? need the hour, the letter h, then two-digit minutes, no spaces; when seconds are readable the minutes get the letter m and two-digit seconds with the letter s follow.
5h50
